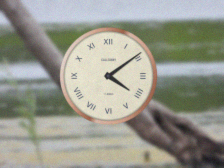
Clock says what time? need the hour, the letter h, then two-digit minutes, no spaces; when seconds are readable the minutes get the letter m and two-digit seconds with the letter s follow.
4h09
